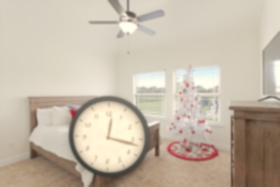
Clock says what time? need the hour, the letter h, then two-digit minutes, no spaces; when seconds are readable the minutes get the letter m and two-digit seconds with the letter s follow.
12h17
